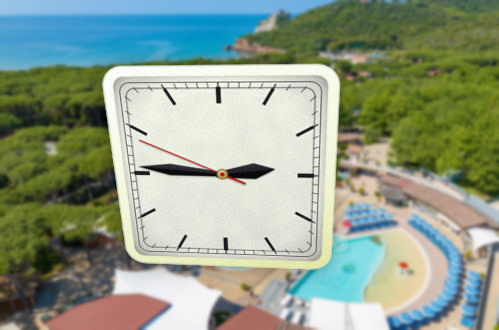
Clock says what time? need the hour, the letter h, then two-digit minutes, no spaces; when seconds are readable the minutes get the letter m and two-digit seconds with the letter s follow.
2h45m49s
